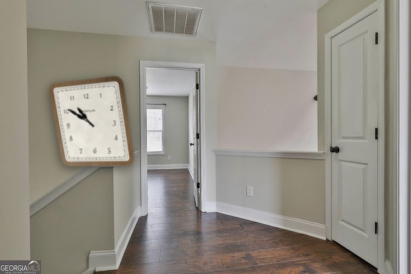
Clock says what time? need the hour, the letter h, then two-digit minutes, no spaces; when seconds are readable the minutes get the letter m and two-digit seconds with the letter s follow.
10h51
